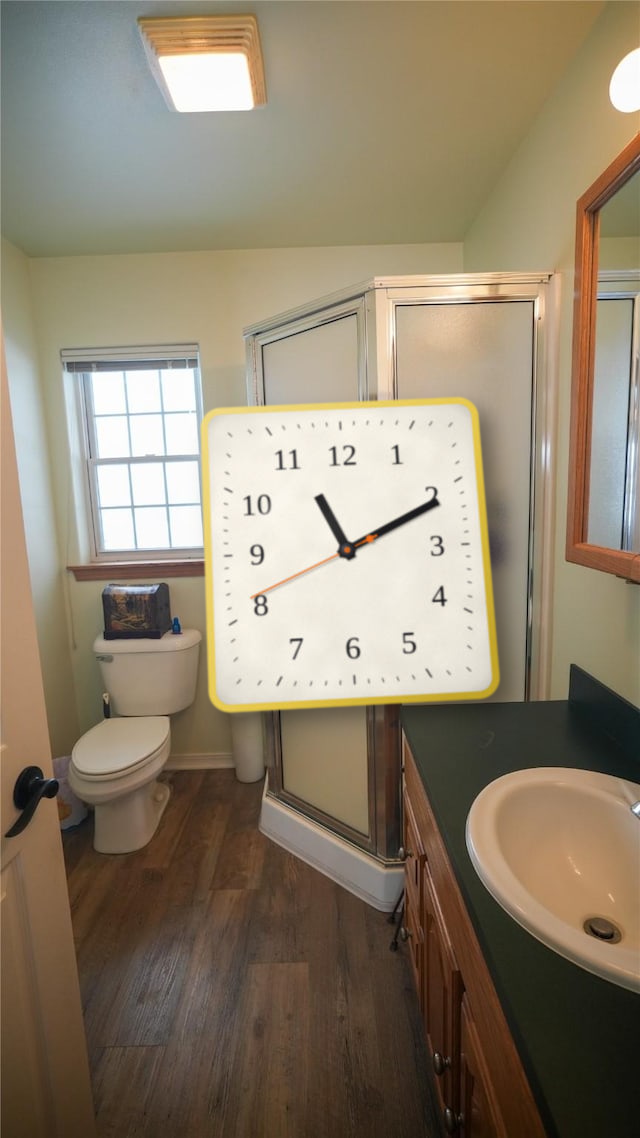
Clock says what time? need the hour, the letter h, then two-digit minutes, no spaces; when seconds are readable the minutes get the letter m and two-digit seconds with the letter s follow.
11h10m41s
